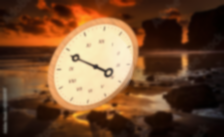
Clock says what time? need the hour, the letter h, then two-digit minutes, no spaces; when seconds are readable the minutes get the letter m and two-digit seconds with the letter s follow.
3h49
